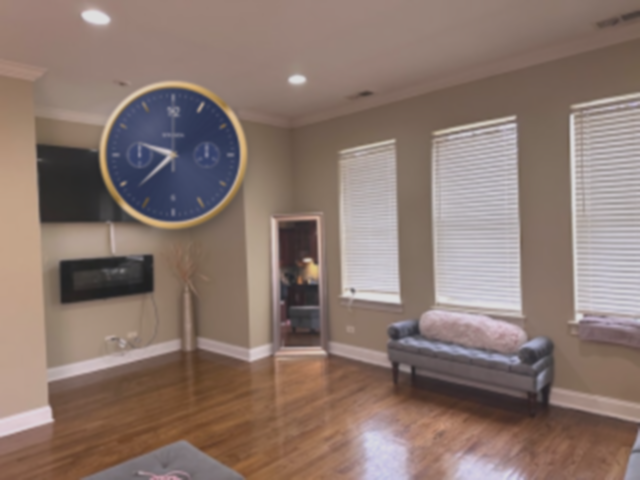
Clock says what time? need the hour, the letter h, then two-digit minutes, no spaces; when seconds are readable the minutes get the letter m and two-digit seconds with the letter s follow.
9h38
